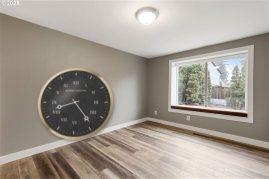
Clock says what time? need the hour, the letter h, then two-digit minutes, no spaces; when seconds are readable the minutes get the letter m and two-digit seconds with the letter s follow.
8h24
